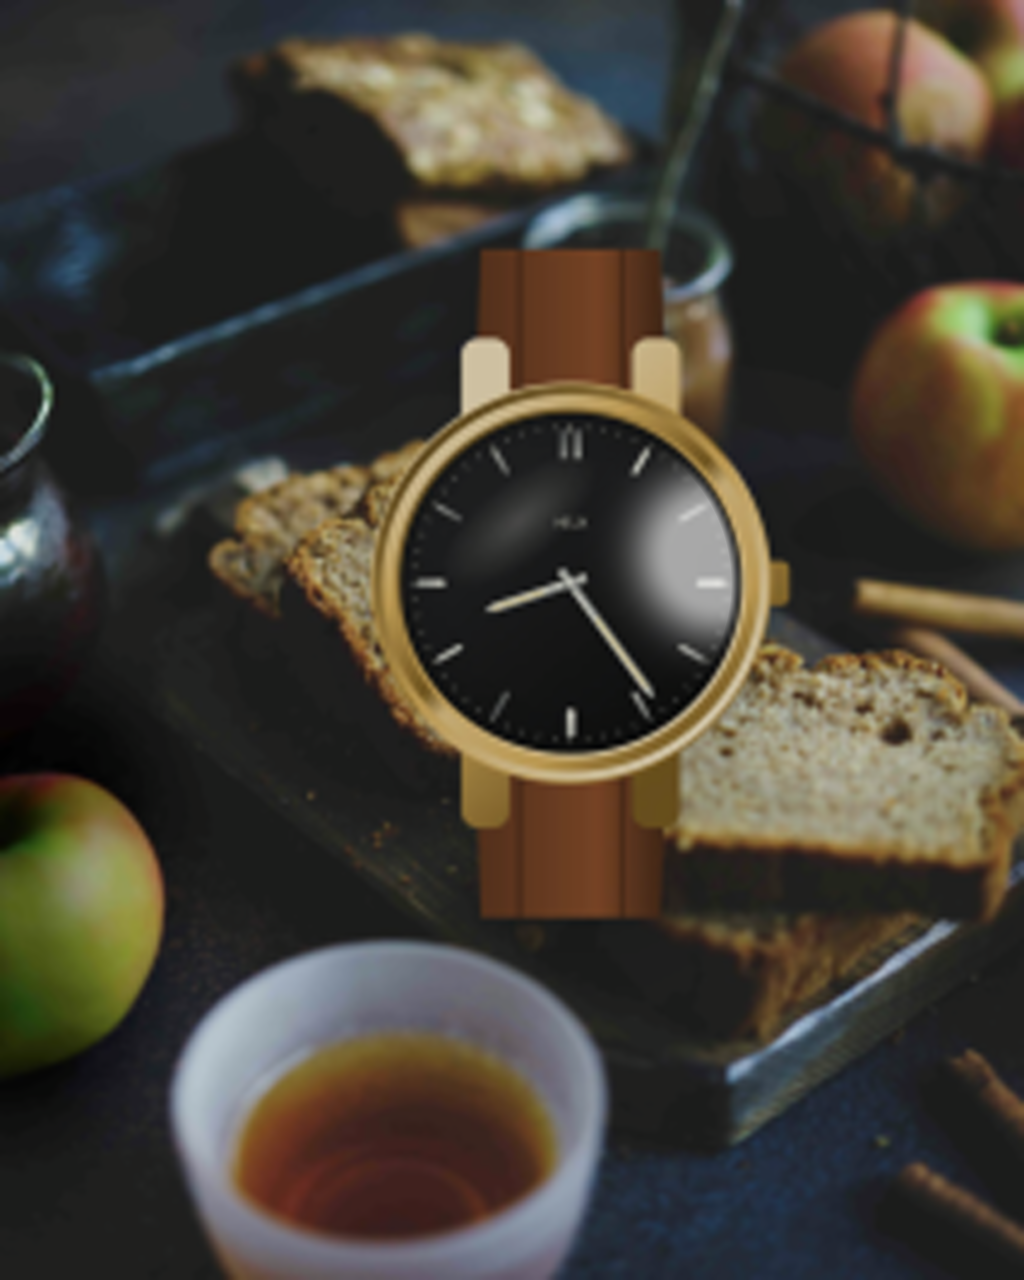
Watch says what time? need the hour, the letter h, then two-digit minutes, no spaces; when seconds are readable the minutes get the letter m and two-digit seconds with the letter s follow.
8h24
